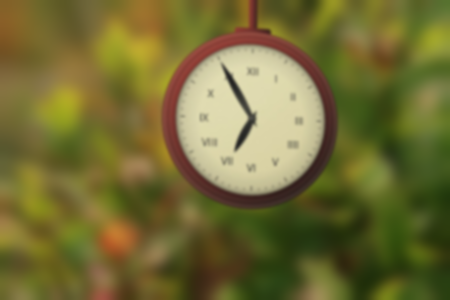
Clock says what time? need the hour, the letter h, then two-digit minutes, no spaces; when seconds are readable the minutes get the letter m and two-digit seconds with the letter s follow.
6h55
